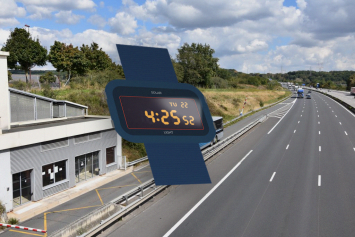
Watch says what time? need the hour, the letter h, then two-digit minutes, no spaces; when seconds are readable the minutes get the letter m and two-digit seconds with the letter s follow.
4h25m52s
